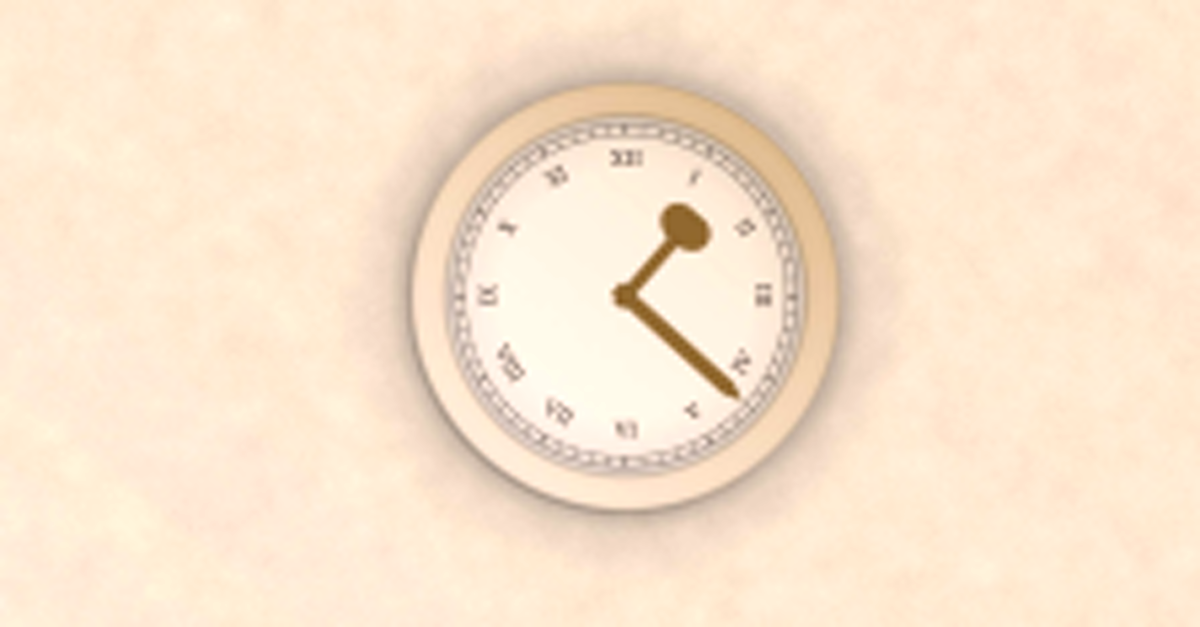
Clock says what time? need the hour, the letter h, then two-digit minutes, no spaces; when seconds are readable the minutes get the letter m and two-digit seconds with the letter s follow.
1h22
